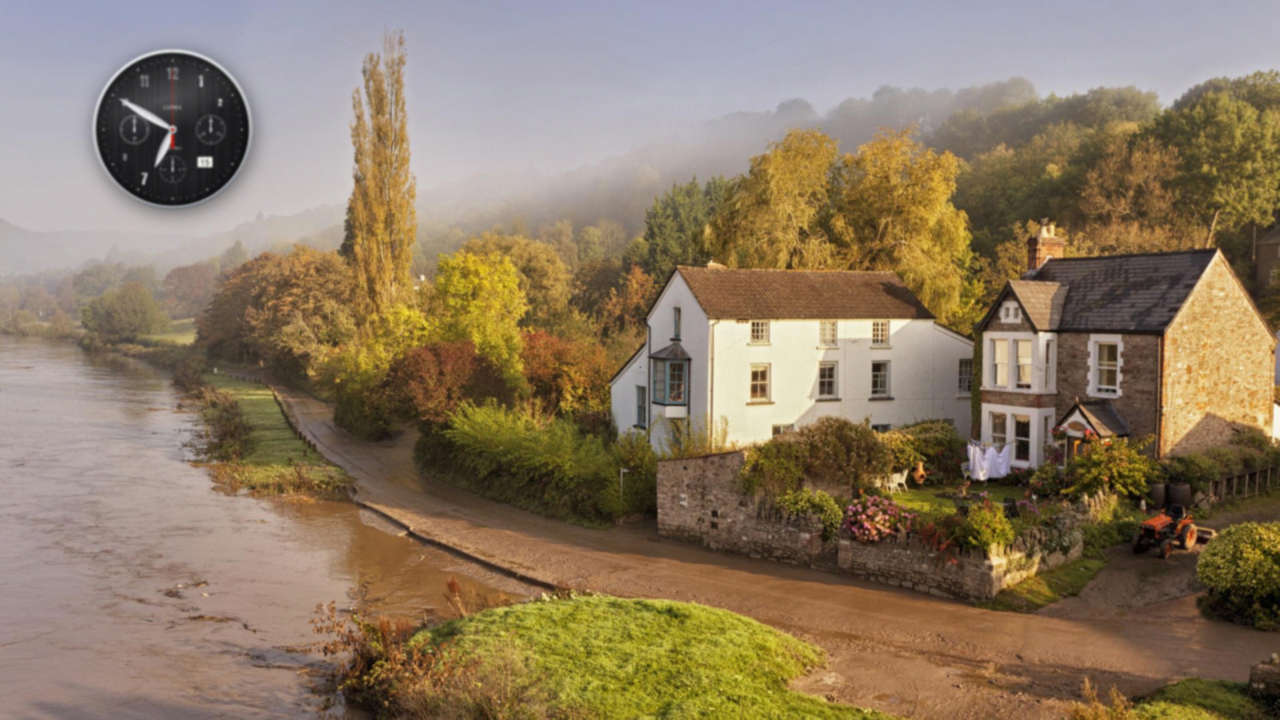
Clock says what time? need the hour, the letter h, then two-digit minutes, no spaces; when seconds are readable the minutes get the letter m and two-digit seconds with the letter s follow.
6h50
